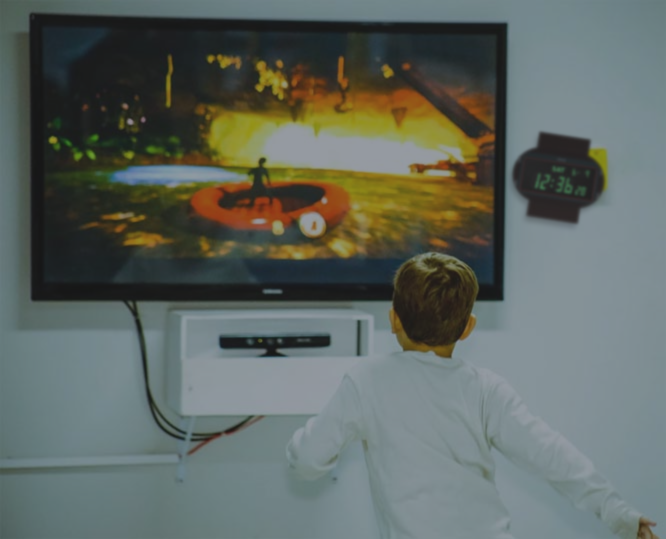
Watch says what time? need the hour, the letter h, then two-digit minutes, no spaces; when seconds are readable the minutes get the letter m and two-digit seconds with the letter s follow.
12h36
